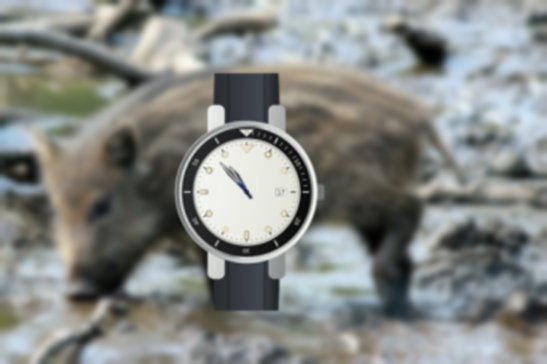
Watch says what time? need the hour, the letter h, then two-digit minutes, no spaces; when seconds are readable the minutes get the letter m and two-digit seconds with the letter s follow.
10h53
